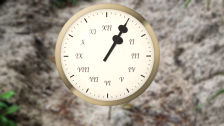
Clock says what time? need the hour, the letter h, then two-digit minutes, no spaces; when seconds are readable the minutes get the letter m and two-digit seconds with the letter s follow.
1h05
